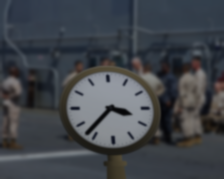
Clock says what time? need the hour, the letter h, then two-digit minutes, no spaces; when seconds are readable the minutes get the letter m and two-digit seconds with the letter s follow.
3h37
